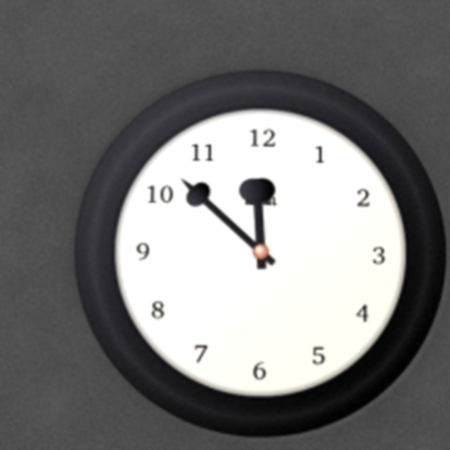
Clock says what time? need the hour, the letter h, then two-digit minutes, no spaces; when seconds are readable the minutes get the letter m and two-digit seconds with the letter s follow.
11h52
